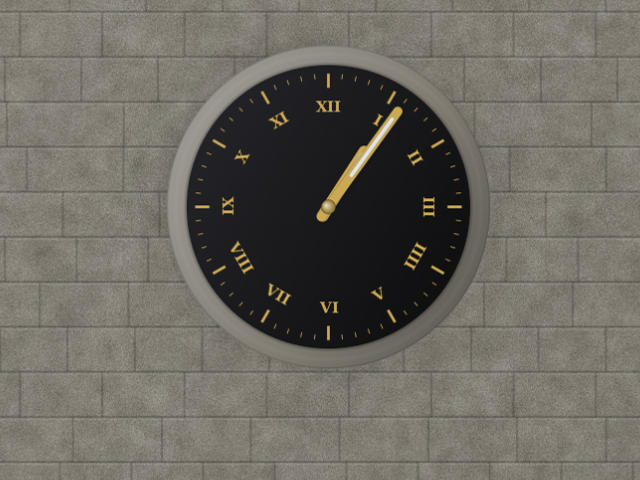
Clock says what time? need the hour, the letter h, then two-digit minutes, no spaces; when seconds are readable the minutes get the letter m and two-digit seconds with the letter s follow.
1h06
